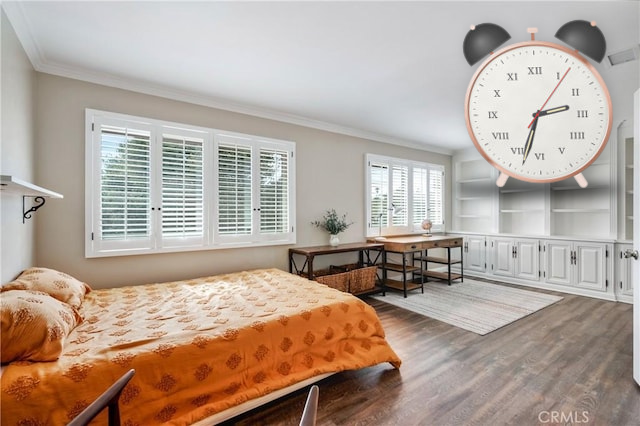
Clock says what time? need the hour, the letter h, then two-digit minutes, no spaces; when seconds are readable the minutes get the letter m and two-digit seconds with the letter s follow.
2h33m06s
